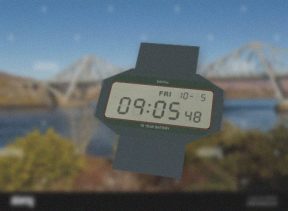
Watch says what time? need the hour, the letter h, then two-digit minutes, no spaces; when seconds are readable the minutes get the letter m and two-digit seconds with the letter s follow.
9h05m48s
